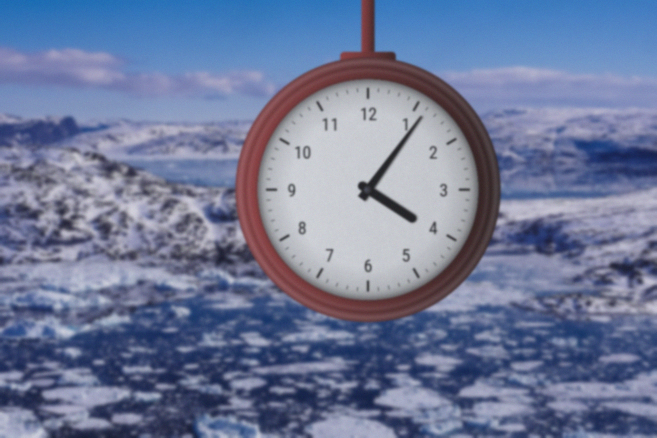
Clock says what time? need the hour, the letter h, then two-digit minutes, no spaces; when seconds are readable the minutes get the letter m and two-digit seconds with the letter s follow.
4h06
